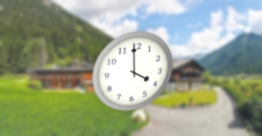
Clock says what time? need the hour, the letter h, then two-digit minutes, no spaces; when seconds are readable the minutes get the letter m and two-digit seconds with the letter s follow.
3h59
